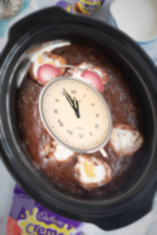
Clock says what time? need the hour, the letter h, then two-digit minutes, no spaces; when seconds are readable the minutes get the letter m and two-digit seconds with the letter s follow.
11h56
